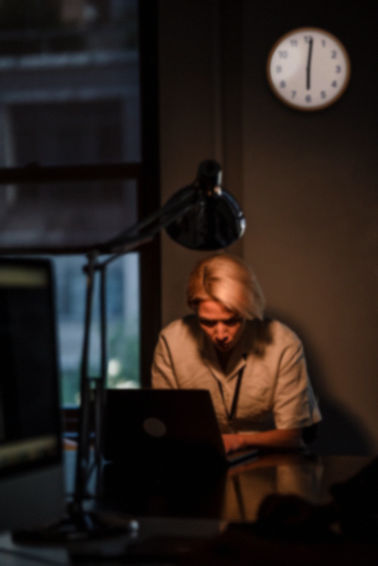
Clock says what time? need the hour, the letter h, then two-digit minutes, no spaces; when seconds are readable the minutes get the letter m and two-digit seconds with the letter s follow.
6h01
